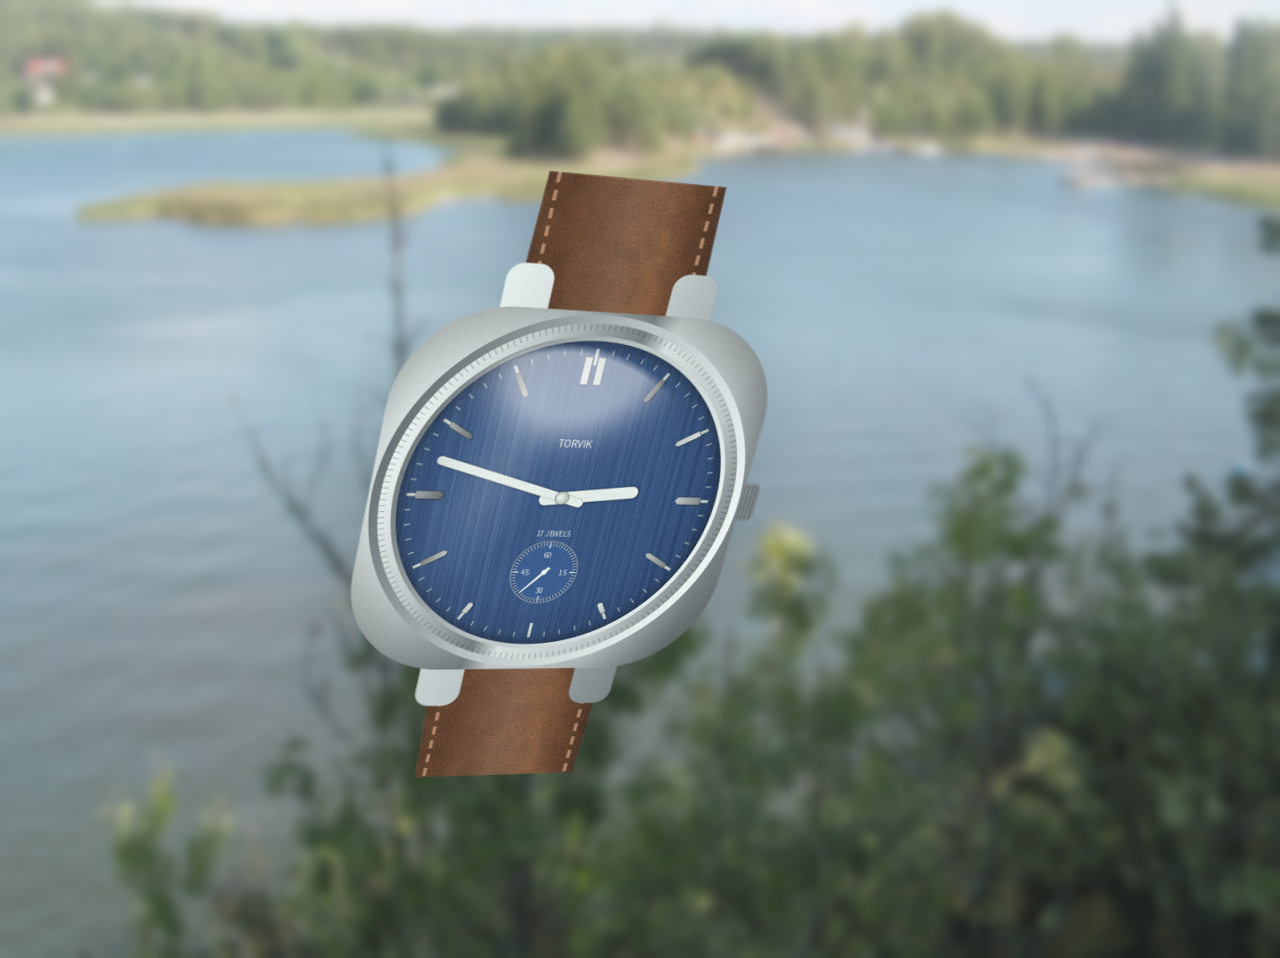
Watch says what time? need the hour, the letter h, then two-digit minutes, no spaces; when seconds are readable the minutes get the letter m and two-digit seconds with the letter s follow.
2h47m37s
